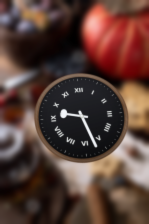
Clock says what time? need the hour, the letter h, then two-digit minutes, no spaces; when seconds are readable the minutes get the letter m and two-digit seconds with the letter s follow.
9h27
